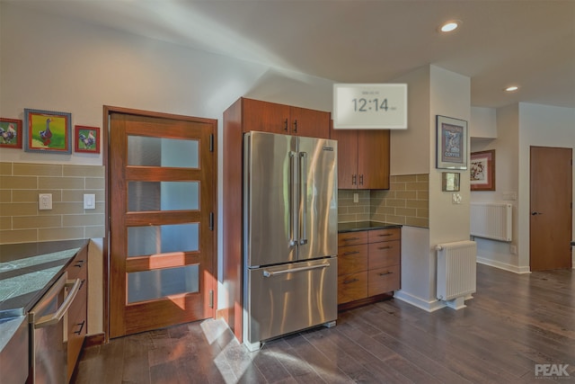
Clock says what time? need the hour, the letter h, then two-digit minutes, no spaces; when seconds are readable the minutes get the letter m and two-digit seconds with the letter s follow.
12h14
